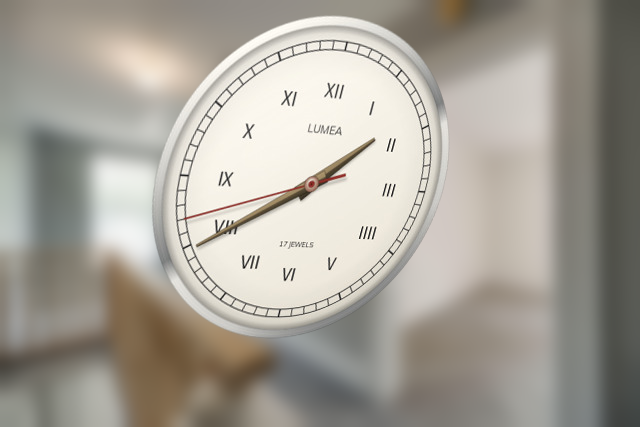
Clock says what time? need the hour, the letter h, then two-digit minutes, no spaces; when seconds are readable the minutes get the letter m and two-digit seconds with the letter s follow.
1h39m42s
